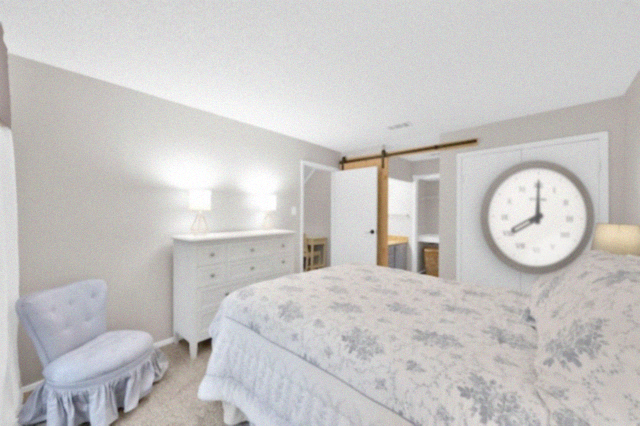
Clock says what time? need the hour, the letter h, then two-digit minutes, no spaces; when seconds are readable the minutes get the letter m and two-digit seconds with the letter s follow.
8h00
